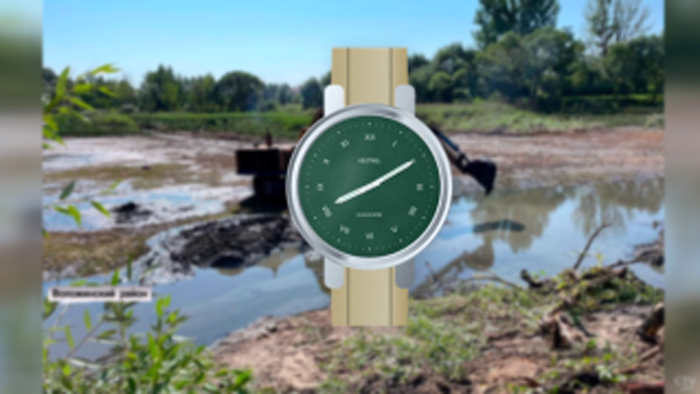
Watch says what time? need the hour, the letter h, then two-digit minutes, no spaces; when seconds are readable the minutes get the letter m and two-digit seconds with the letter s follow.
8h10
